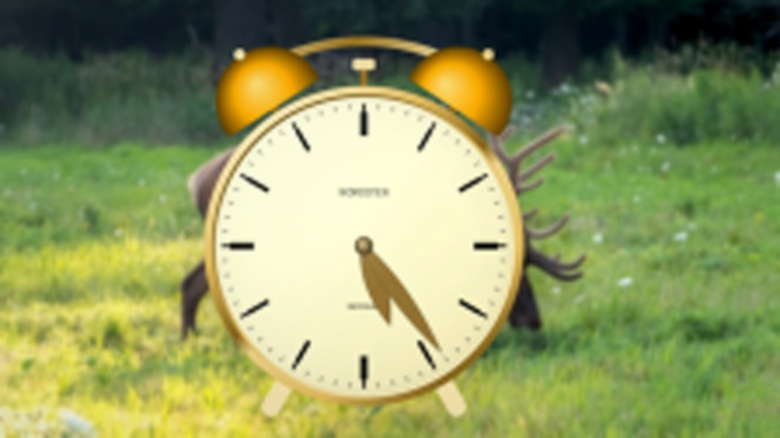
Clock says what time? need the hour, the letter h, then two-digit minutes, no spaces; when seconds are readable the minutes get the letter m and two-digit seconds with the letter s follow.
5h24
